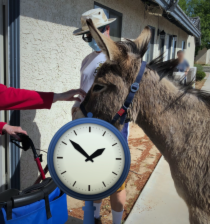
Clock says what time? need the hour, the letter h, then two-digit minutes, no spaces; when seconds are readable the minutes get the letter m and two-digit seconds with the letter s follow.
1h52
